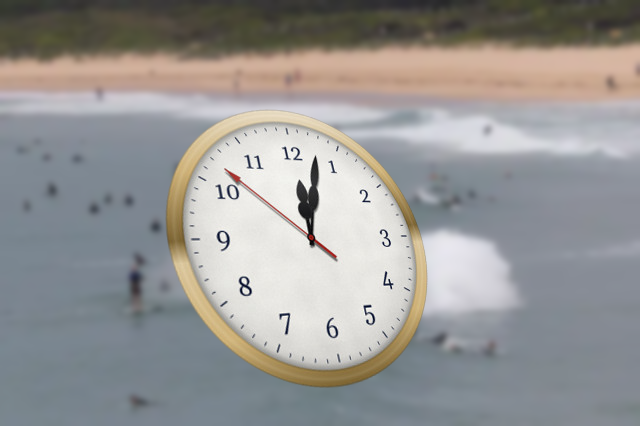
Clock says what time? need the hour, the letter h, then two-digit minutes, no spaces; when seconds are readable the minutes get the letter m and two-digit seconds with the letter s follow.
12h02m52s
